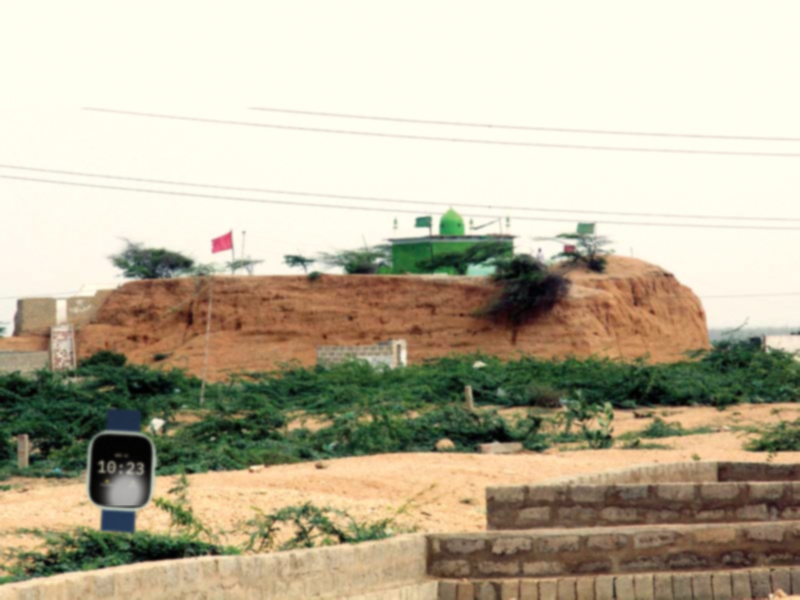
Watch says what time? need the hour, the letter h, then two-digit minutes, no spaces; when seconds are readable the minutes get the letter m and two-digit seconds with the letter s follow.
10h23
